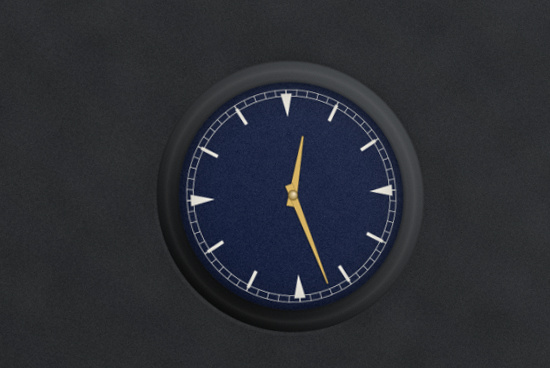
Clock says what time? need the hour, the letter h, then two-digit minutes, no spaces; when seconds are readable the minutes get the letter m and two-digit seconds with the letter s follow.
12h27
